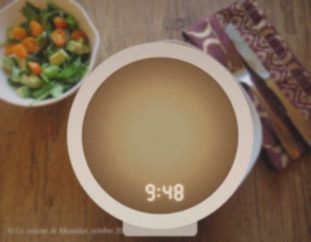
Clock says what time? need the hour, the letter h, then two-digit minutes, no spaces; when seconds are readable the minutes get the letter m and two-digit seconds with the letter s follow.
9h48
